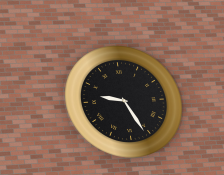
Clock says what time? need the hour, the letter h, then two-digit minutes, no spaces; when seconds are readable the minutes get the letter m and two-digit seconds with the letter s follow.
9h26
